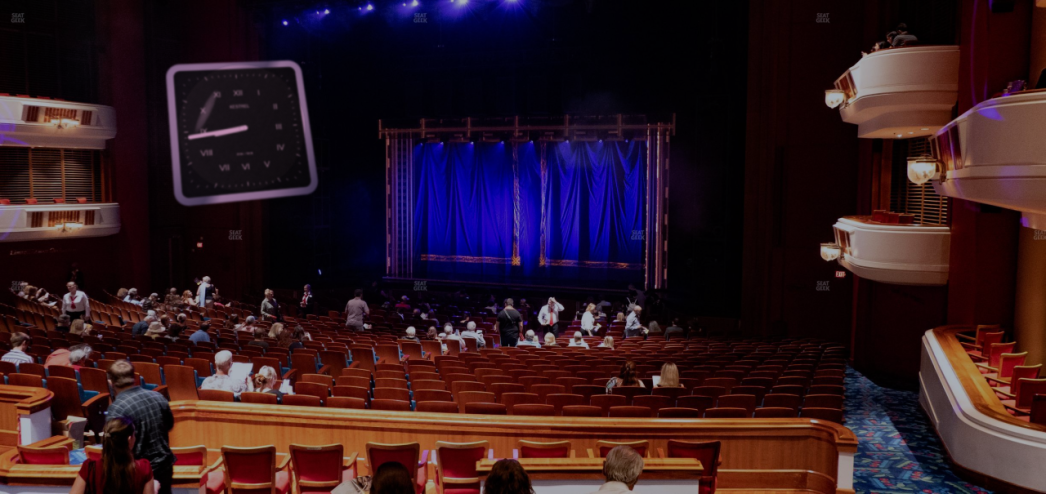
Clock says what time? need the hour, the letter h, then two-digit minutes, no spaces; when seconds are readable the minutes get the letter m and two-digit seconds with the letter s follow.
8h44
